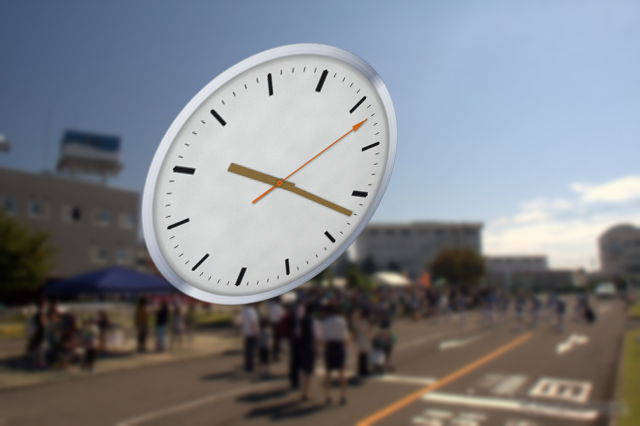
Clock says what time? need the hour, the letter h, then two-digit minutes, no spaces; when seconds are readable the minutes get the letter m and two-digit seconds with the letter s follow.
9h17m07s
